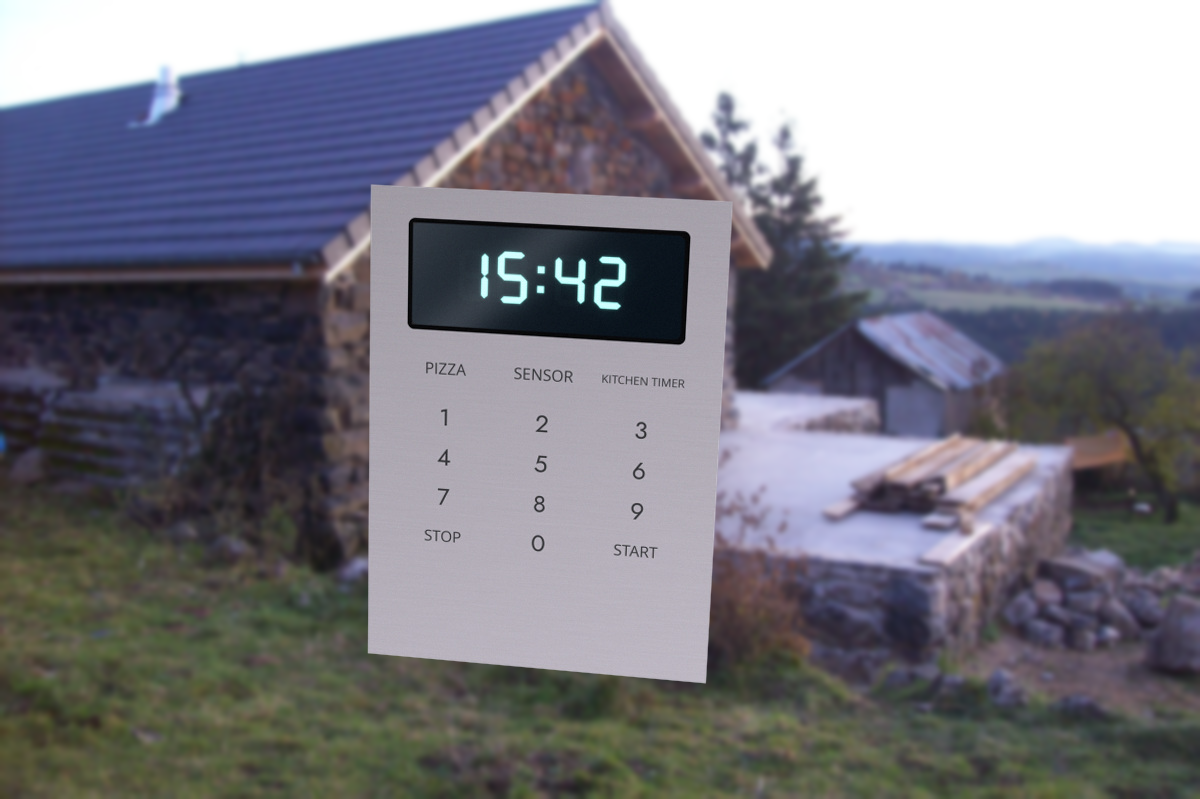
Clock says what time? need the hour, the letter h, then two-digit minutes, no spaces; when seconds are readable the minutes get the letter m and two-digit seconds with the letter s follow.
15h42
